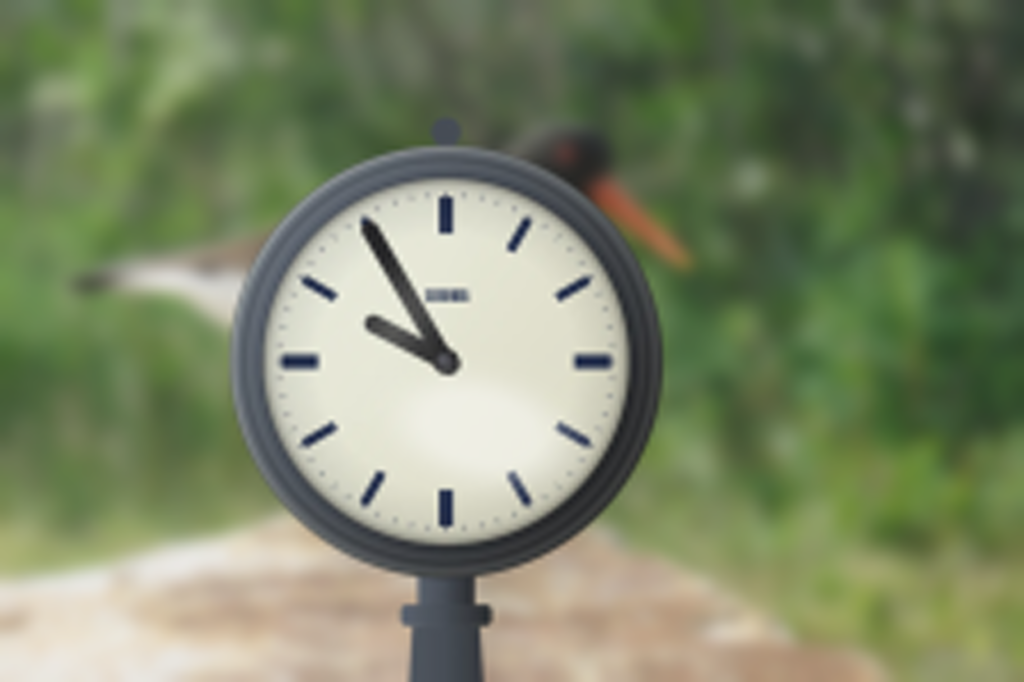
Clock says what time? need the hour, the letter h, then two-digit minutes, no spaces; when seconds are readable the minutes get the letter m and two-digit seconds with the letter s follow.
9h55
